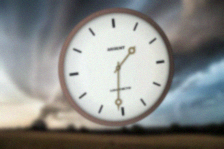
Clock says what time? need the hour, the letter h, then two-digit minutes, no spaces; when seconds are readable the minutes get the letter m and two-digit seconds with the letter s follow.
1h31
